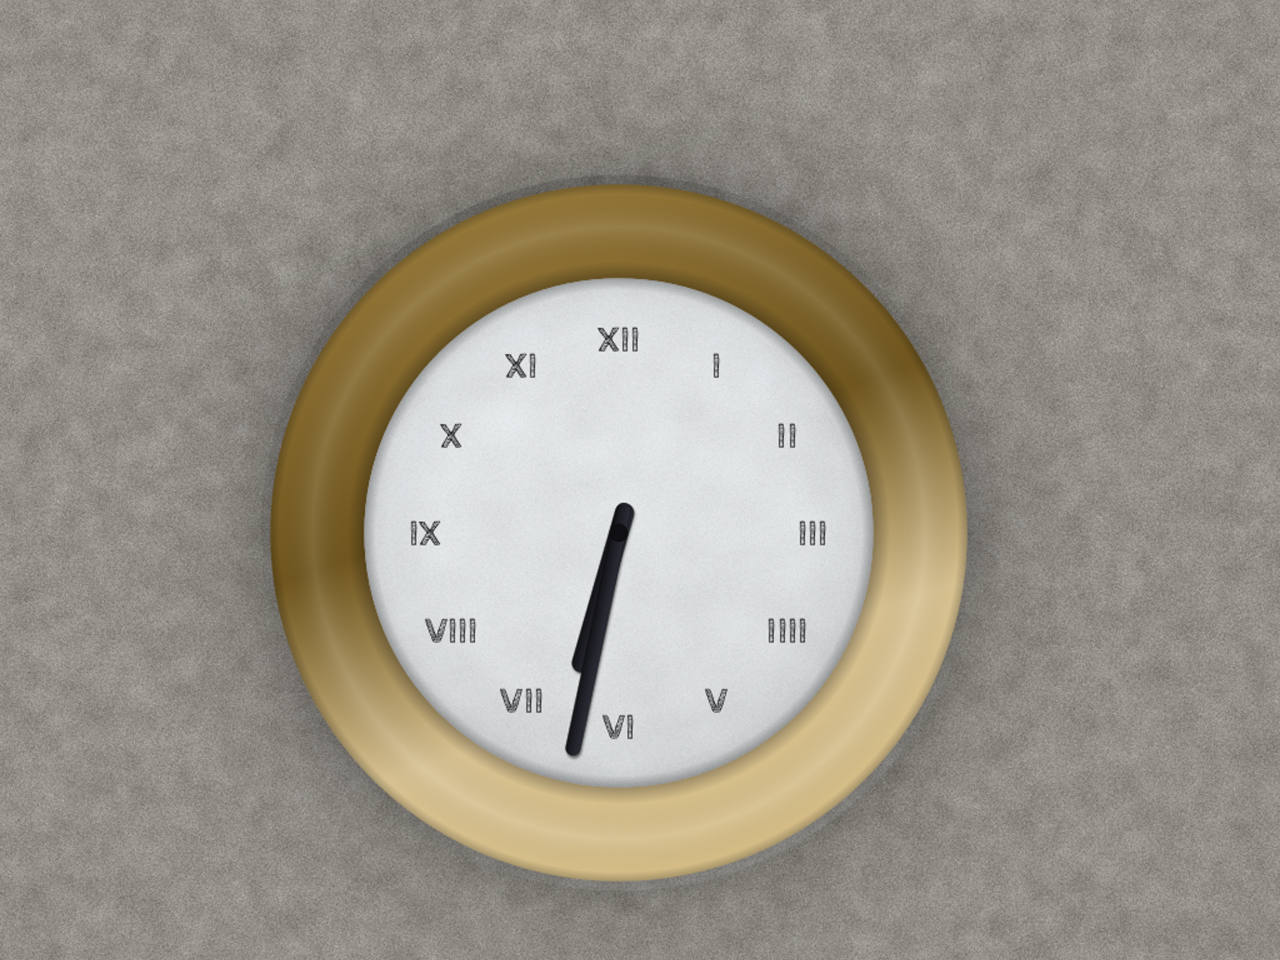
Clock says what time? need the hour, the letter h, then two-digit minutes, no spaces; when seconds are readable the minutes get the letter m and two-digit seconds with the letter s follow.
6h32
